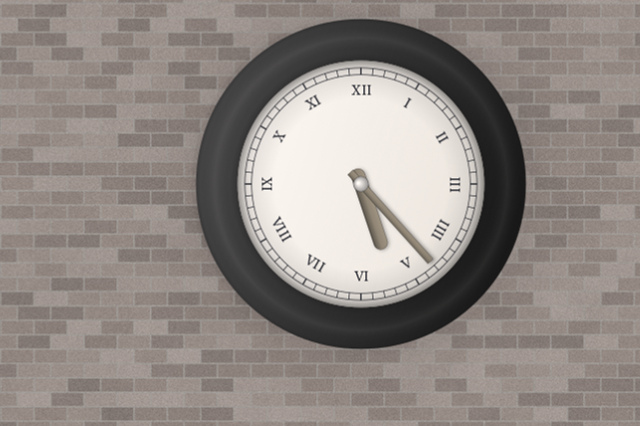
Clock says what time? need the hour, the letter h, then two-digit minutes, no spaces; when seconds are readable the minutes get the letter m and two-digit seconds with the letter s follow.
5h23
